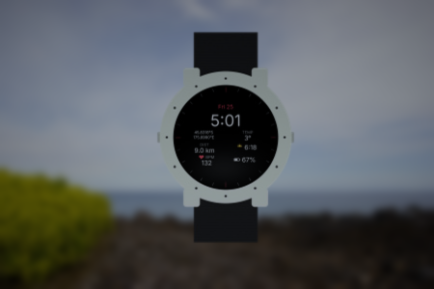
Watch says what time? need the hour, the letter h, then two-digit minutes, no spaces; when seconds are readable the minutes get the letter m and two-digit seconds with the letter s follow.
5h01
